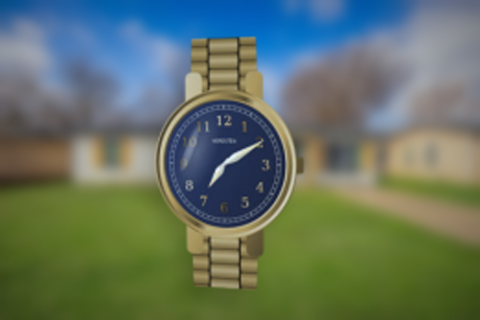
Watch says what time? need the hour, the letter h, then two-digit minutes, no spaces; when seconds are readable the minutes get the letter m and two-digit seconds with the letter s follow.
7h10
